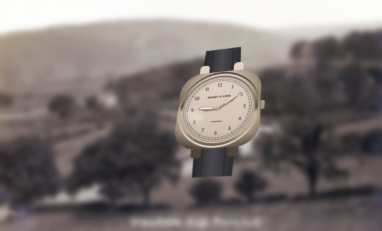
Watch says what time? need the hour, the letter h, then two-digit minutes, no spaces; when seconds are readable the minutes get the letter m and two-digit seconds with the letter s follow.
9h09
